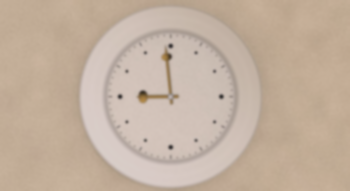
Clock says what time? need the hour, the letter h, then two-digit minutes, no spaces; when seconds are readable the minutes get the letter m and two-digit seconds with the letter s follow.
8h59
